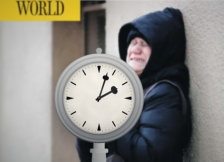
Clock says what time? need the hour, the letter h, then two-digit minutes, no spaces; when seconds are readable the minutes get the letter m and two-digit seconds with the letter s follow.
2h03
